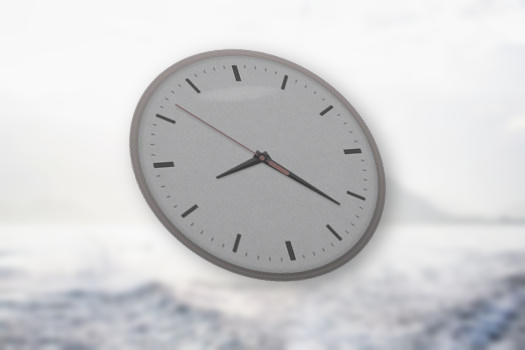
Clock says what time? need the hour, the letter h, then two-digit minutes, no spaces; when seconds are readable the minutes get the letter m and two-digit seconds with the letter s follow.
8h21m52s
